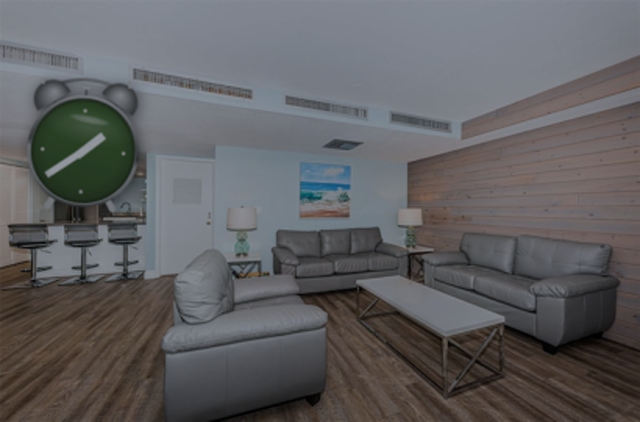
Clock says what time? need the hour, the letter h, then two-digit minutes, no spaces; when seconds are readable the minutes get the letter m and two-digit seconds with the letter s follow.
1h39
